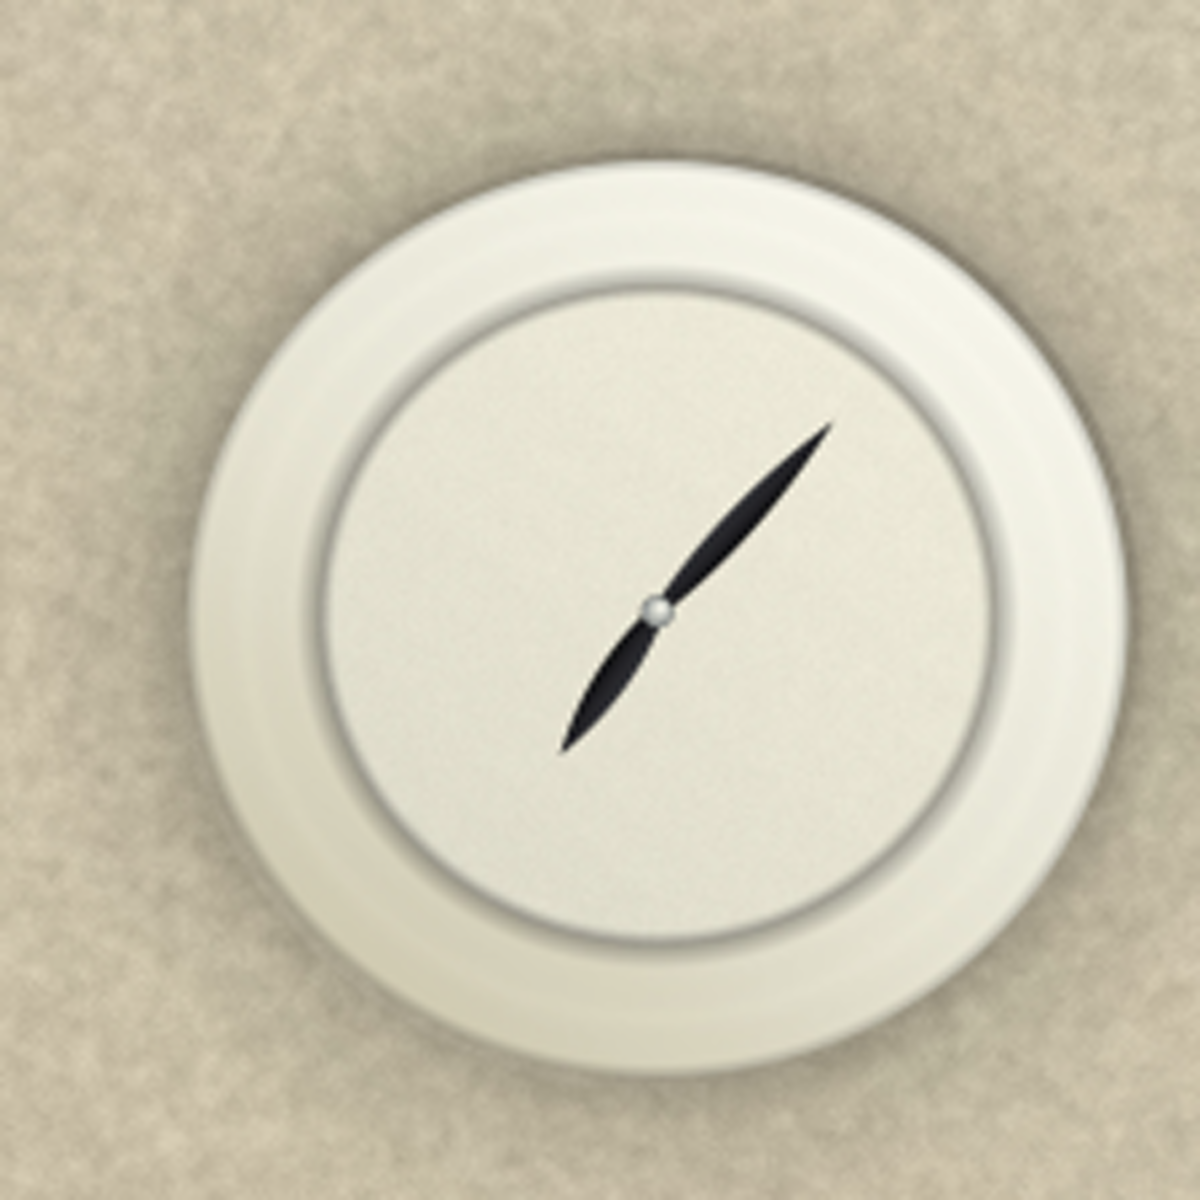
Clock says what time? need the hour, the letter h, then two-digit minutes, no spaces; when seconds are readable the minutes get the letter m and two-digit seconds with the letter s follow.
7h07
